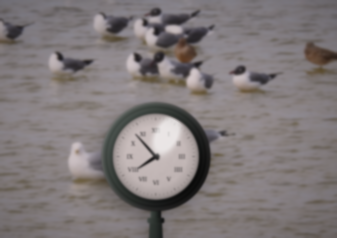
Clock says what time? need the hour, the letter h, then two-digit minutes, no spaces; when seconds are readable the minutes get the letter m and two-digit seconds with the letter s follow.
7h53
